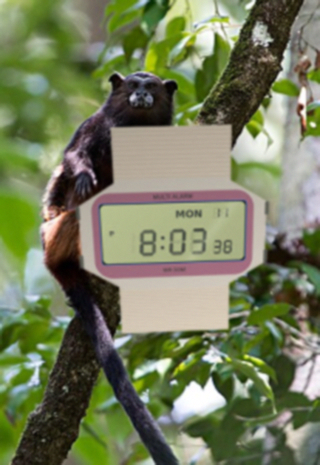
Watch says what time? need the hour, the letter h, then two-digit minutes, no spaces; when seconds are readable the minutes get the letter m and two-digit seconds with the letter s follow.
8h03m38s
